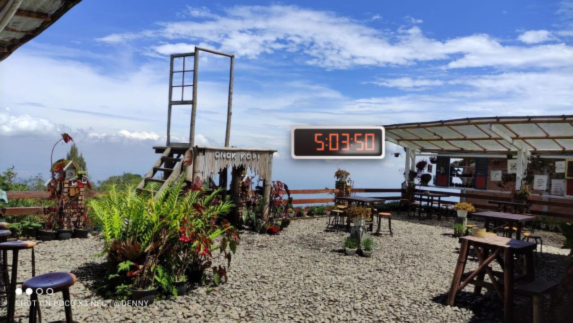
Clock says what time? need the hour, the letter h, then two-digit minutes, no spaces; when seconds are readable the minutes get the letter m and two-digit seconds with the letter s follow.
5h03m50s
